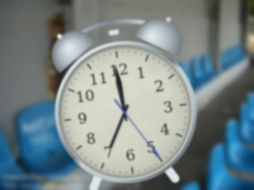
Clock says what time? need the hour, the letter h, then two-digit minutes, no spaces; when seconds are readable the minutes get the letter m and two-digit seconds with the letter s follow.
6h59m25s
